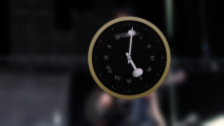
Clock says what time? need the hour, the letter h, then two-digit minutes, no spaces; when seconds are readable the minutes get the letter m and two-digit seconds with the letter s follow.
5h01
